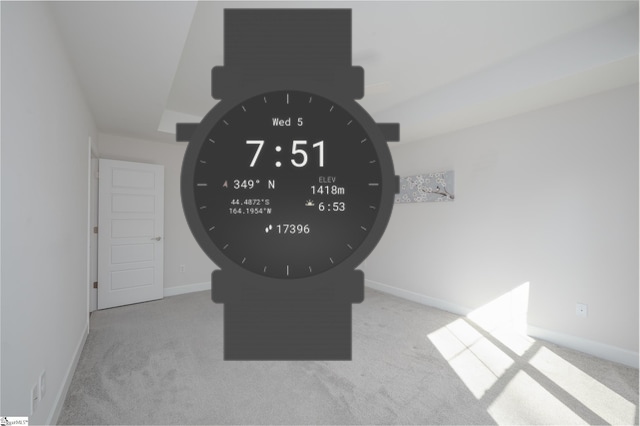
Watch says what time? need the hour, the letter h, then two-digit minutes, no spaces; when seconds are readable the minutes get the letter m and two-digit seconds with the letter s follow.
7h51
